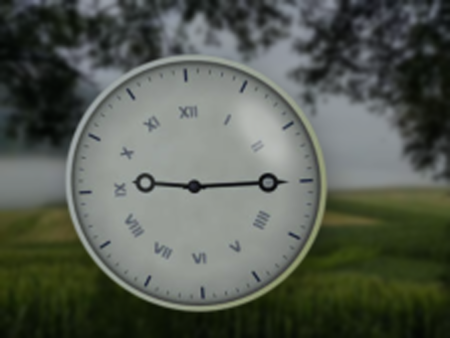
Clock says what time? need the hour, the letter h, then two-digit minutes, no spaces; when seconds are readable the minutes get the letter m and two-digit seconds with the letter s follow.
9h15
